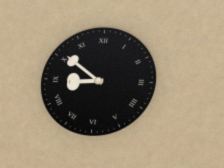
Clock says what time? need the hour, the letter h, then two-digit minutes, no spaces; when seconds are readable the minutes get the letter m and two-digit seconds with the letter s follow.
8h51
